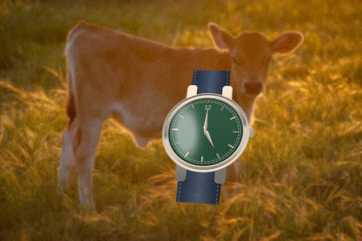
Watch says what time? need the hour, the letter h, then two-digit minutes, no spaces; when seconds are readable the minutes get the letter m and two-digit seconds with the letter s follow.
5h00
